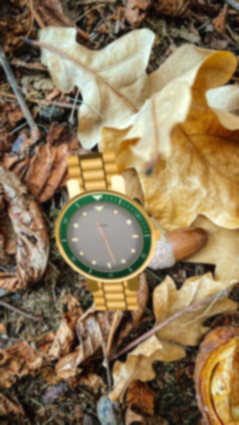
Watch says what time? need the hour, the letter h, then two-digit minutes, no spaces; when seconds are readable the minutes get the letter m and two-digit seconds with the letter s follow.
11h28
